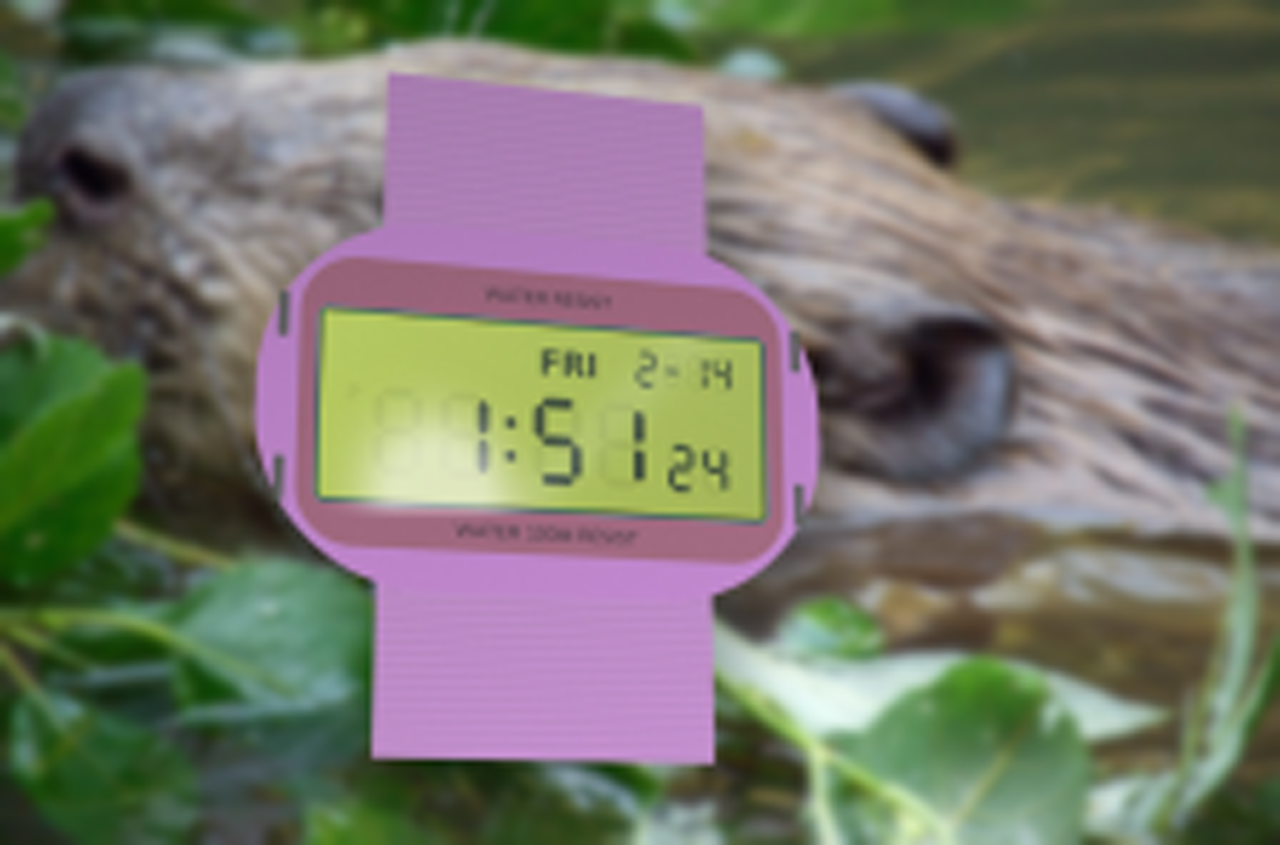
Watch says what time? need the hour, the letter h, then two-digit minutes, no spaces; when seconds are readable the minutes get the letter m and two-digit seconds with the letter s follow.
1h51m24s
